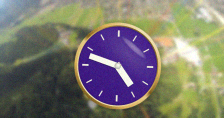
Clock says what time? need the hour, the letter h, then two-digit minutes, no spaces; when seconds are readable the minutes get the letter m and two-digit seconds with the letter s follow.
4h48
